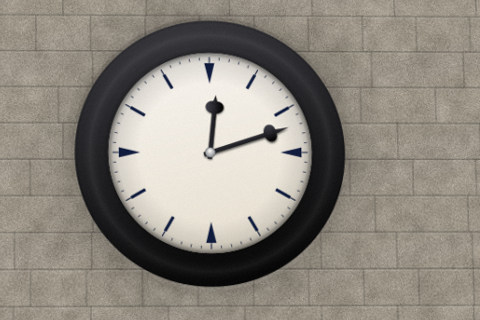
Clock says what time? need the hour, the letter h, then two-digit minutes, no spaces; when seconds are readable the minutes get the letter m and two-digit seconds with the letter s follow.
12h12
